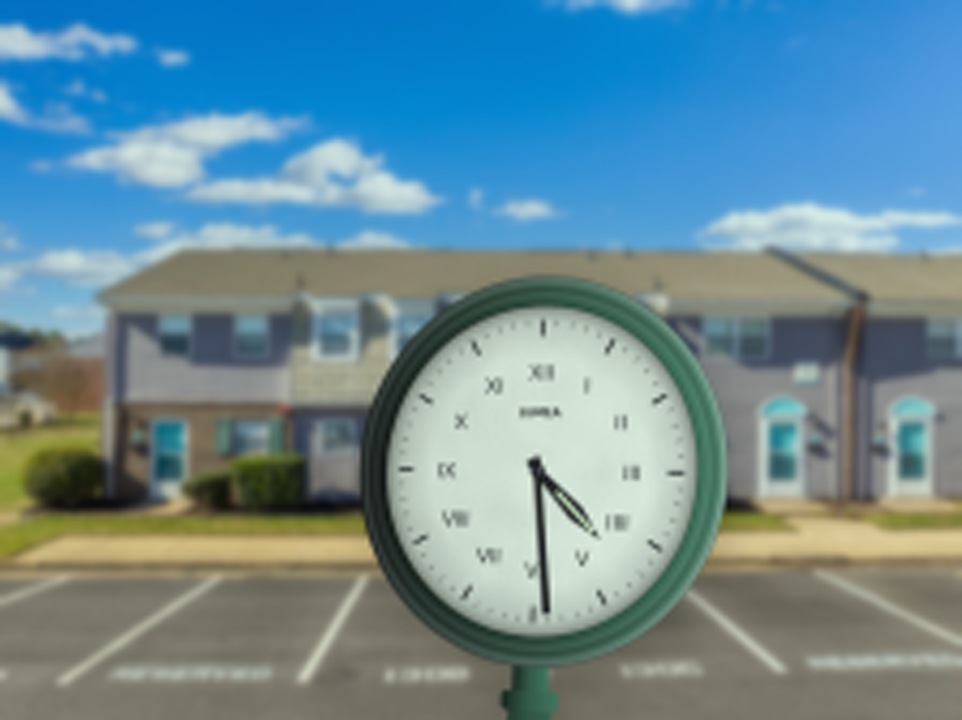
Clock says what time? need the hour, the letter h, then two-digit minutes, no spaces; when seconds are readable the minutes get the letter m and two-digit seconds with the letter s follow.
4h29
